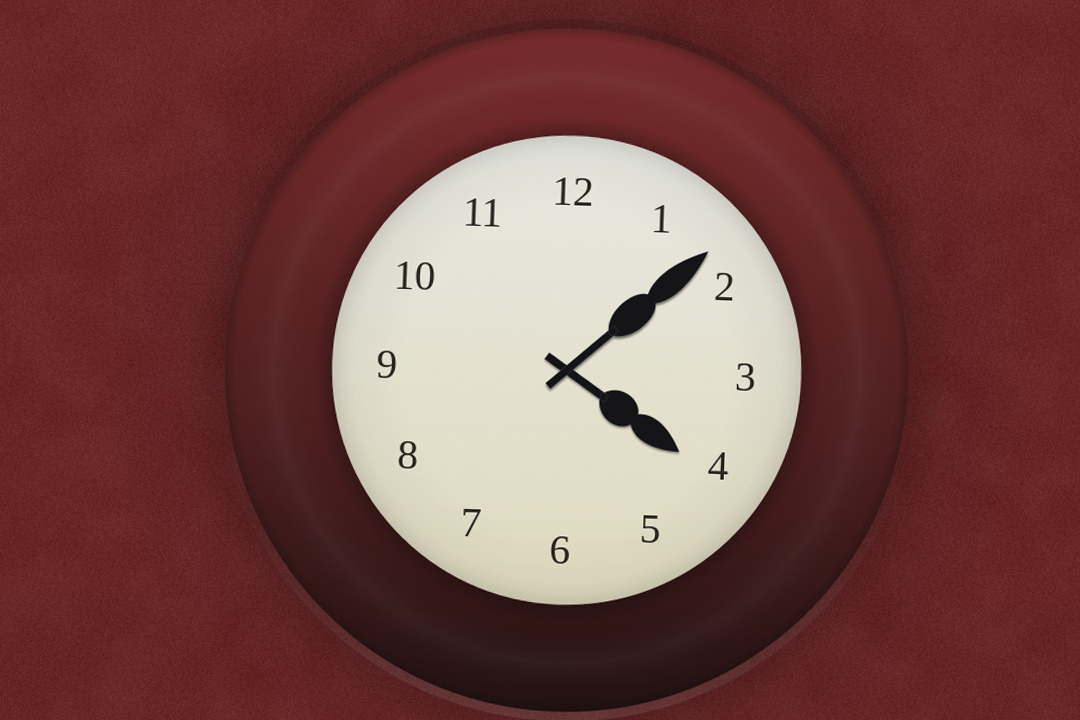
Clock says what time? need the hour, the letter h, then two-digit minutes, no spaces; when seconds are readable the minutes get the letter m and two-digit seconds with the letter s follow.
4h08
